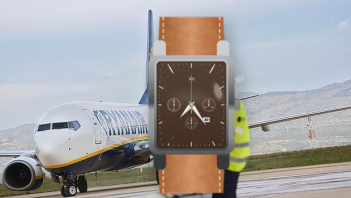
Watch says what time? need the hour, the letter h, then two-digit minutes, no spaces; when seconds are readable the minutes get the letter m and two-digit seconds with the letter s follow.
7h24
